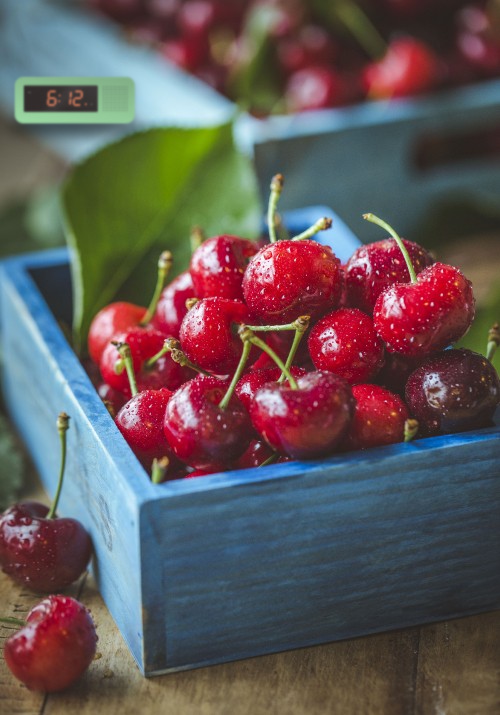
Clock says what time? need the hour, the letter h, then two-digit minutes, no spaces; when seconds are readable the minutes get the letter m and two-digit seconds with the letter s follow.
6h12
